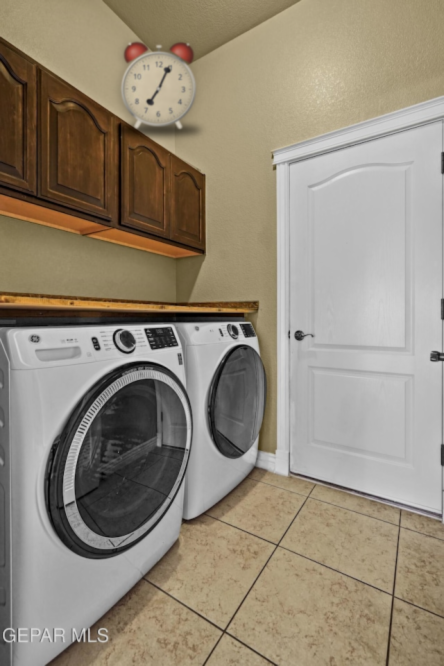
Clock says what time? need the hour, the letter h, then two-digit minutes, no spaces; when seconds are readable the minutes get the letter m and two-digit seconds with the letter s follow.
7h04
